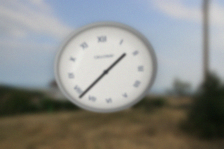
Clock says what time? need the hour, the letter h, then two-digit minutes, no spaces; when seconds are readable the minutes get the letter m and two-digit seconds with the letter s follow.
1h38
